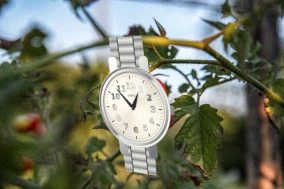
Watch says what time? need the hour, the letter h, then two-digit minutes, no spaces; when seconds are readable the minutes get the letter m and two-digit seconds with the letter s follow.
12h53
